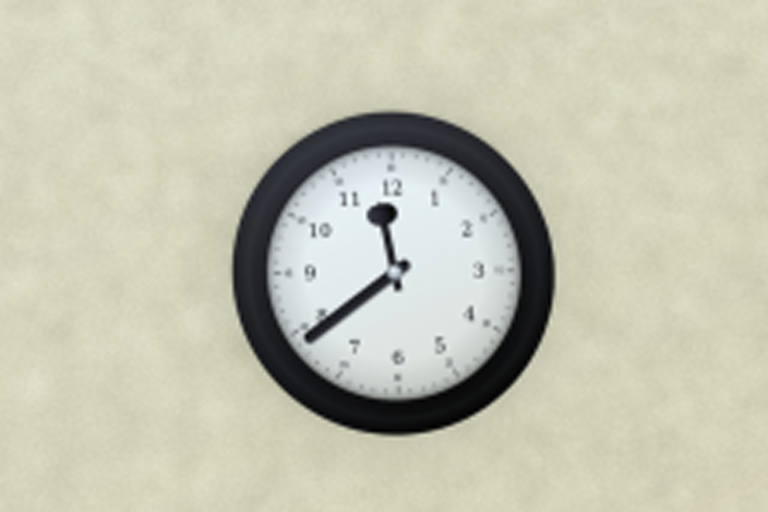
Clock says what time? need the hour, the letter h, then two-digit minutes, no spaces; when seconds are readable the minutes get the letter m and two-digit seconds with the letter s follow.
11h39
